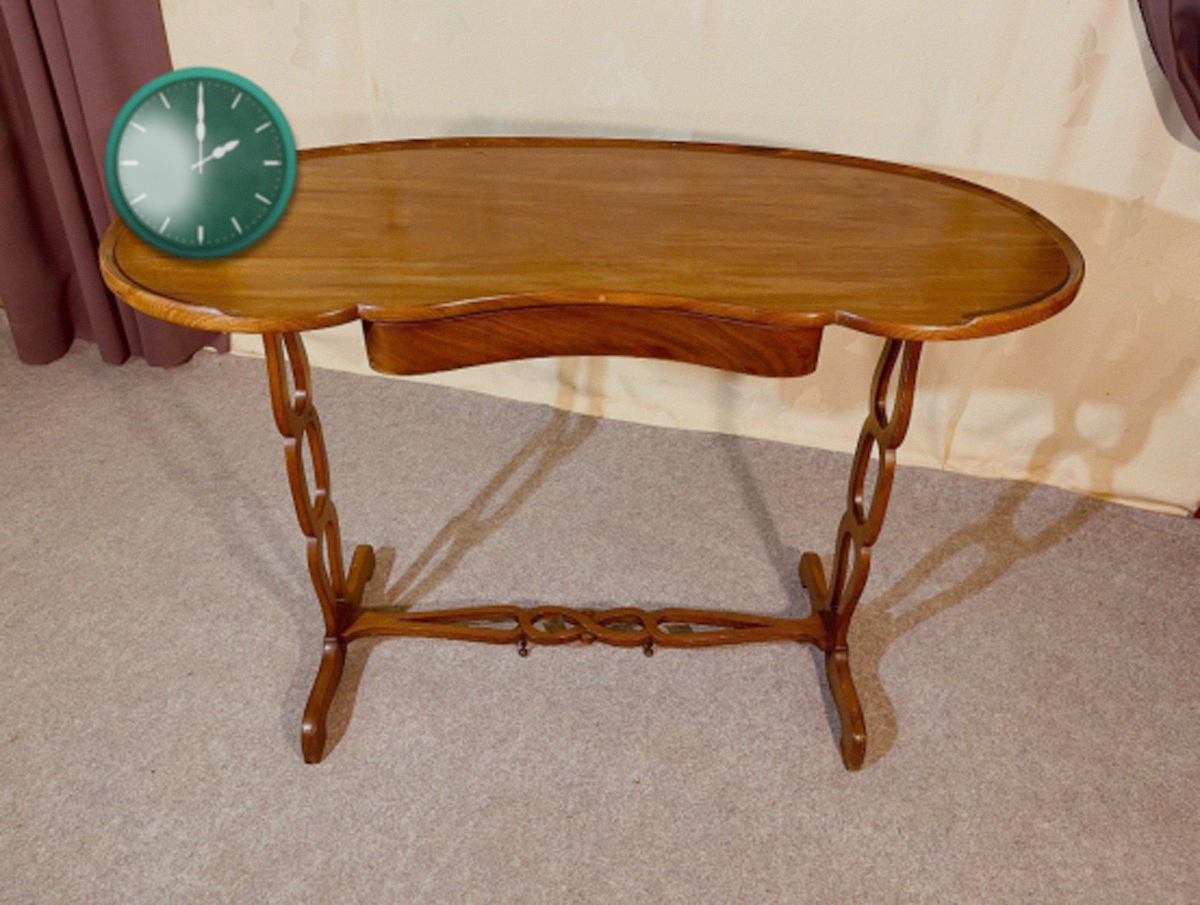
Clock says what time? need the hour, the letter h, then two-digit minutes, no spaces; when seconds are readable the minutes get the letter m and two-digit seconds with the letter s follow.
2h00
